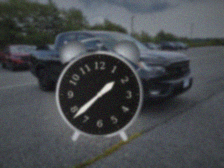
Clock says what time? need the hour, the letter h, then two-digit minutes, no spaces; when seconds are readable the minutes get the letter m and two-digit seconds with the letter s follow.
1h38
